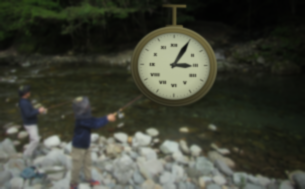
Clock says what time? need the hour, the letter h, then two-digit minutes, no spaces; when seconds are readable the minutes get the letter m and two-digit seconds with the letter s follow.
3h05
